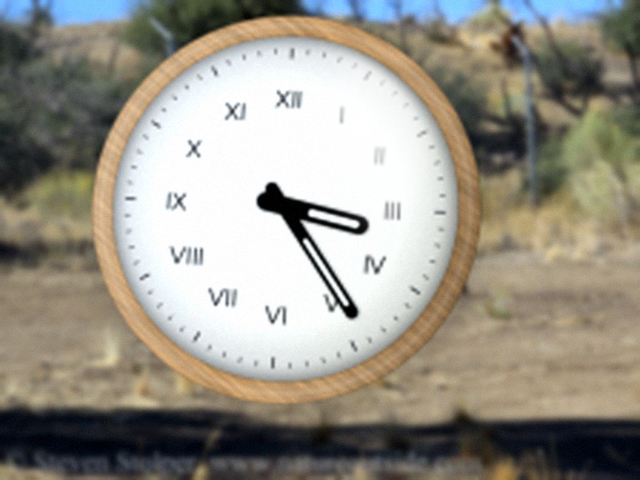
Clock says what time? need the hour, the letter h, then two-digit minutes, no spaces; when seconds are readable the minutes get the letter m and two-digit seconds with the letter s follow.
3h24
